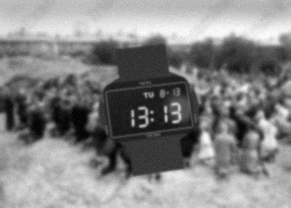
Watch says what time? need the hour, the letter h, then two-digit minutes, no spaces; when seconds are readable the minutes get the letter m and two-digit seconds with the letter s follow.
13h13
